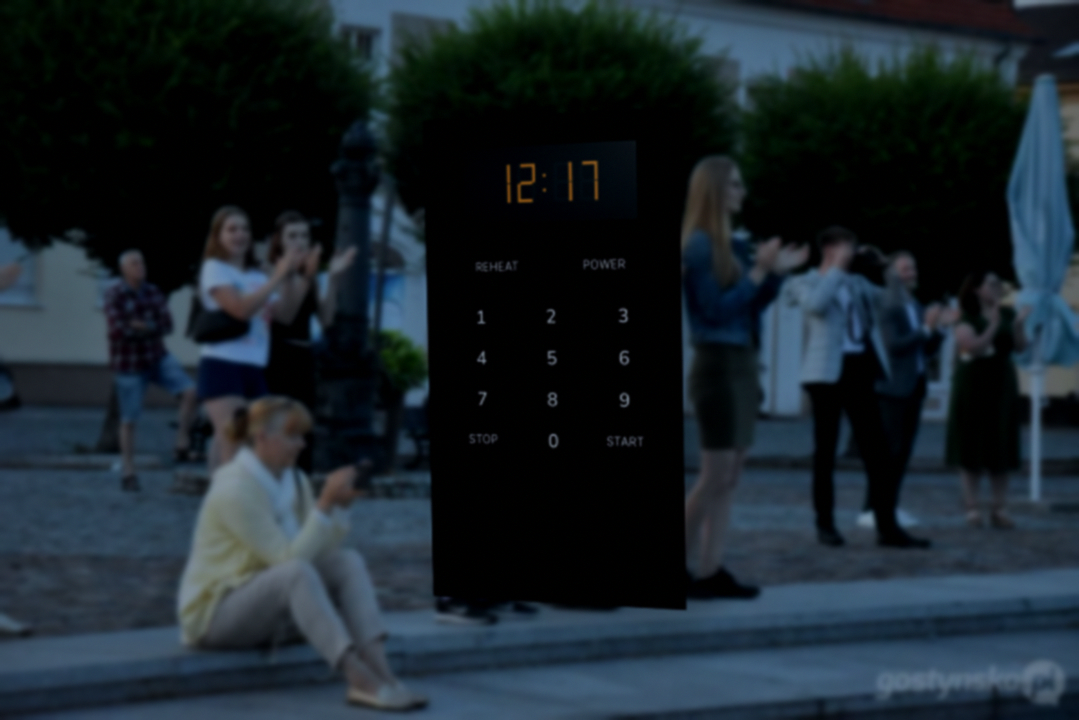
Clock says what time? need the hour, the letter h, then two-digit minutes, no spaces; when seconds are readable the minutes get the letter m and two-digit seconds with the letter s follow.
12h17
